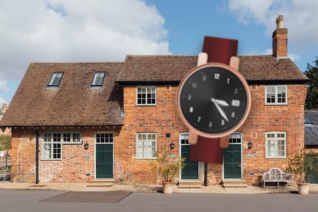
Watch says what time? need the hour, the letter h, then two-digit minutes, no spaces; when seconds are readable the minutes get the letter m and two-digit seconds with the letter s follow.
3h23
